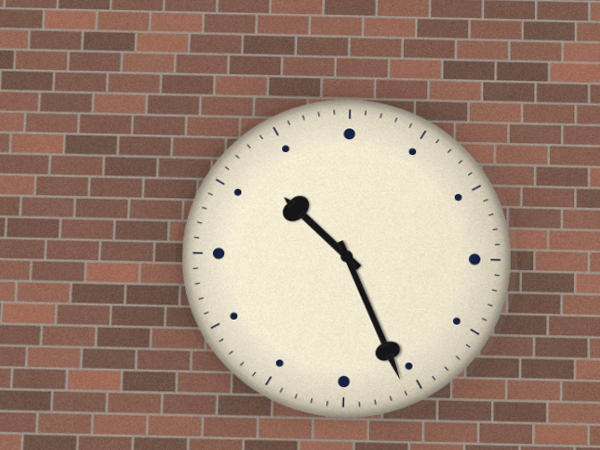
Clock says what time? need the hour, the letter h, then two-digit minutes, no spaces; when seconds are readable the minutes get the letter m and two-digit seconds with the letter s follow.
10h26
